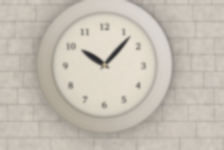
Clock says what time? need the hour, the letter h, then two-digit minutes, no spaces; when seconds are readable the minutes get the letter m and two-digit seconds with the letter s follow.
10h07
